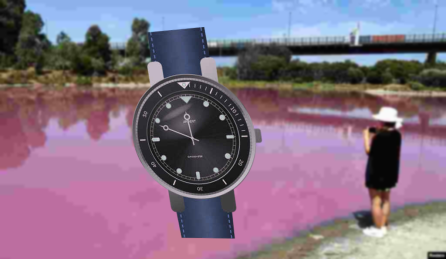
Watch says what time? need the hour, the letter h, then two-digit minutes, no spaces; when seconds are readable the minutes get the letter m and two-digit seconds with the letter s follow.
11h49
